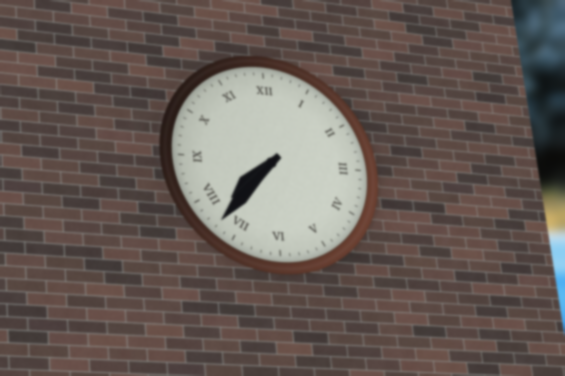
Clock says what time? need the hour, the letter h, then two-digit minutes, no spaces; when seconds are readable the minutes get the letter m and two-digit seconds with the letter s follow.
7h37
